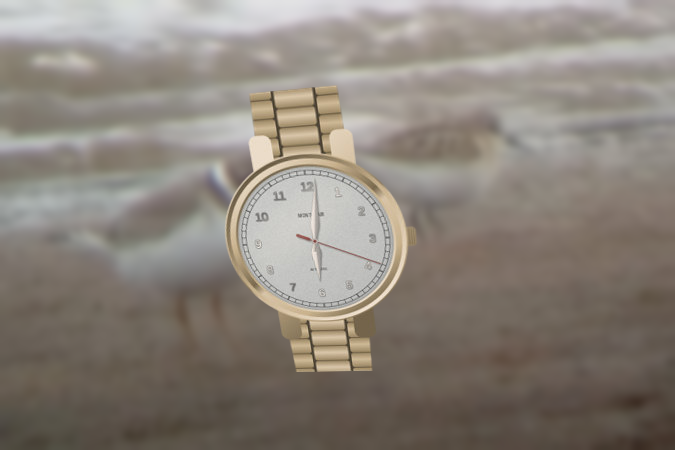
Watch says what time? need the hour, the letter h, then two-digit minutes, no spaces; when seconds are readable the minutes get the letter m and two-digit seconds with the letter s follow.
6h01m19s
